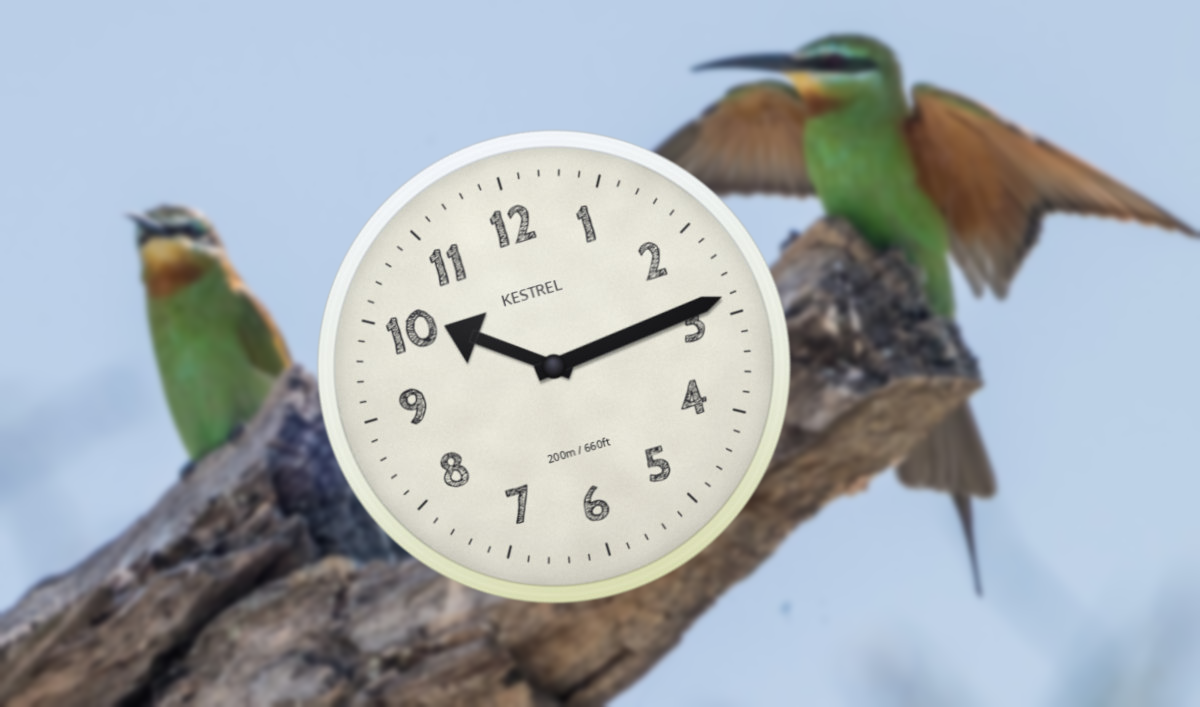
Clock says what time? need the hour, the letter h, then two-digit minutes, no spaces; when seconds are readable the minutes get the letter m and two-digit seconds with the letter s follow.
10h14
